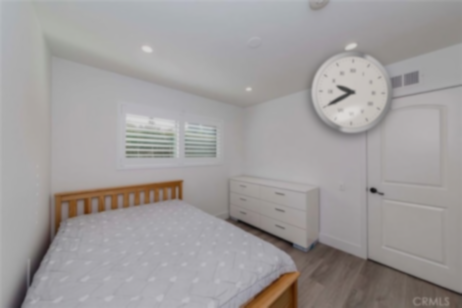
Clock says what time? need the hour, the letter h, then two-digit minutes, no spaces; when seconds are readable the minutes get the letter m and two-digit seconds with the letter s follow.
9h40
